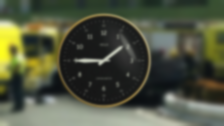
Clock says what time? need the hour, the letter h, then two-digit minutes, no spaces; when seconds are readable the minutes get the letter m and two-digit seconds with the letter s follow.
1h45
